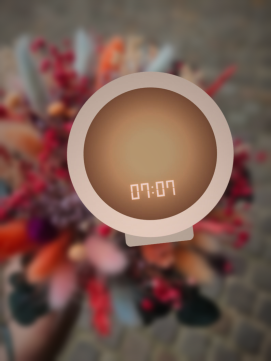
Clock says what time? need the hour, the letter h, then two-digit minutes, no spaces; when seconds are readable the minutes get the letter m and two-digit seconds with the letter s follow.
7h07
